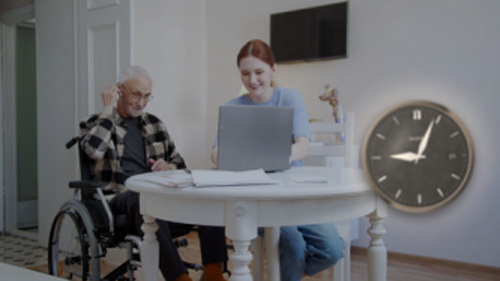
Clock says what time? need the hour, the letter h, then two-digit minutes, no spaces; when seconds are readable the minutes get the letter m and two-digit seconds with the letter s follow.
9h04
